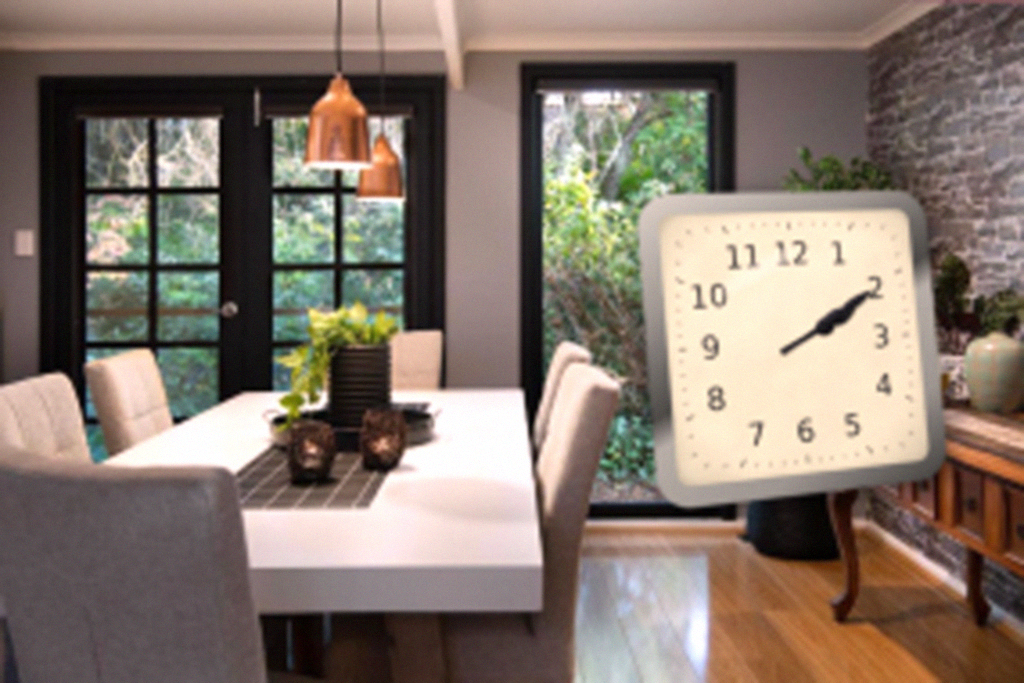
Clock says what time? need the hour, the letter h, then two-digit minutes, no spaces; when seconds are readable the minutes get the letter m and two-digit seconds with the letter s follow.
2h10
